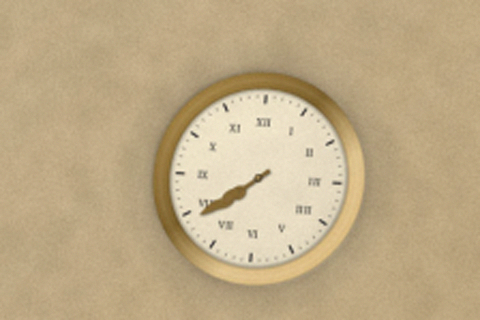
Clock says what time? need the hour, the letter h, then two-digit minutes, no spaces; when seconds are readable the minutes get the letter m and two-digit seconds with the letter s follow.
7h39
